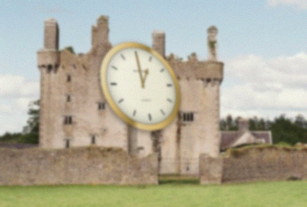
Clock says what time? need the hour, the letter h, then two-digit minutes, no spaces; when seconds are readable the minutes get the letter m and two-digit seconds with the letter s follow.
1h00
